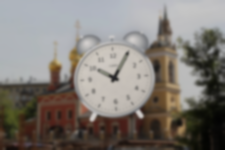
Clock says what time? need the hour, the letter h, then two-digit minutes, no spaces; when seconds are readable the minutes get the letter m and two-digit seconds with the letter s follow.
10h05
